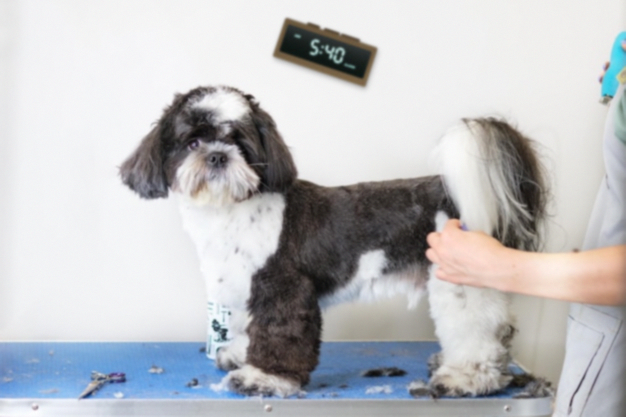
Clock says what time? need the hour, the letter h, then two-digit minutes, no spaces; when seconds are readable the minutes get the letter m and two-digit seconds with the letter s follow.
5h40
